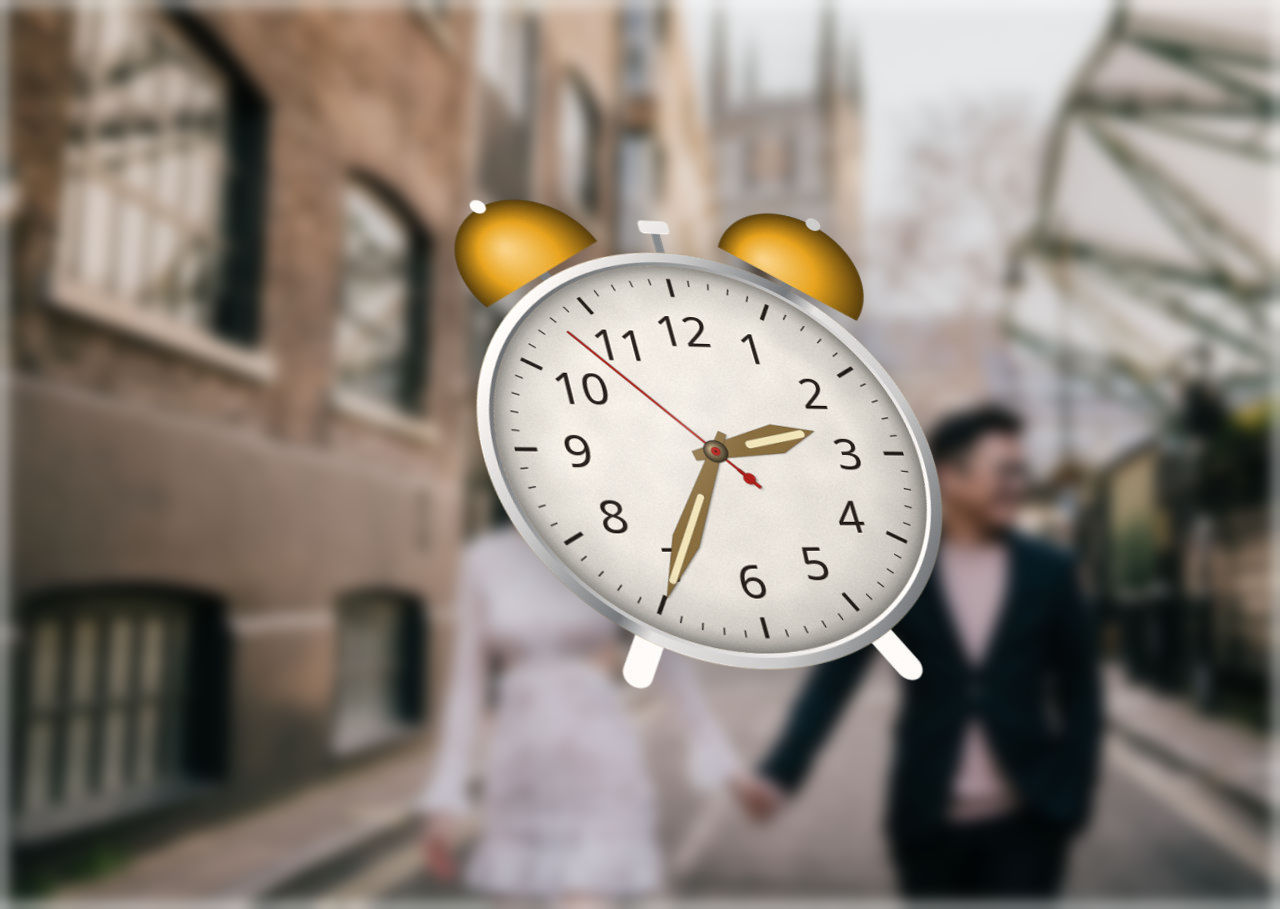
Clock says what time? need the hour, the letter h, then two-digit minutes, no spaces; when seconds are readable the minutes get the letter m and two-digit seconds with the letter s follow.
2h34m53s
